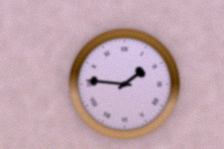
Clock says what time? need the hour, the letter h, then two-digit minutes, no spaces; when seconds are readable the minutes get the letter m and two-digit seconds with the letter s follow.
1h46
